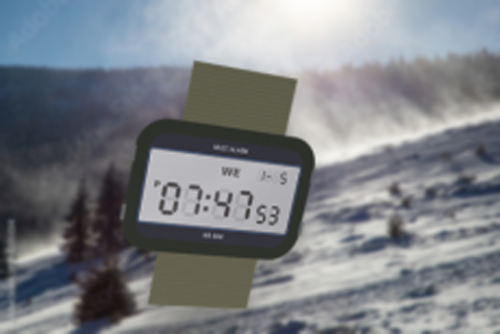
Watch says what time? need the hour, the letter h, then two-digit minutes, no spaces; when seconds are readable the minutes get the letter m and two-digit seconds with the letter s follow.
7h47m53s
